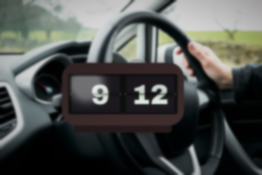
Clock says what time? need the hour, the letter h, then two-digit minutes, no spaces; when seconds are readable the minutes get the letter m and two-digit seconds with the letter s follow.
9h12
